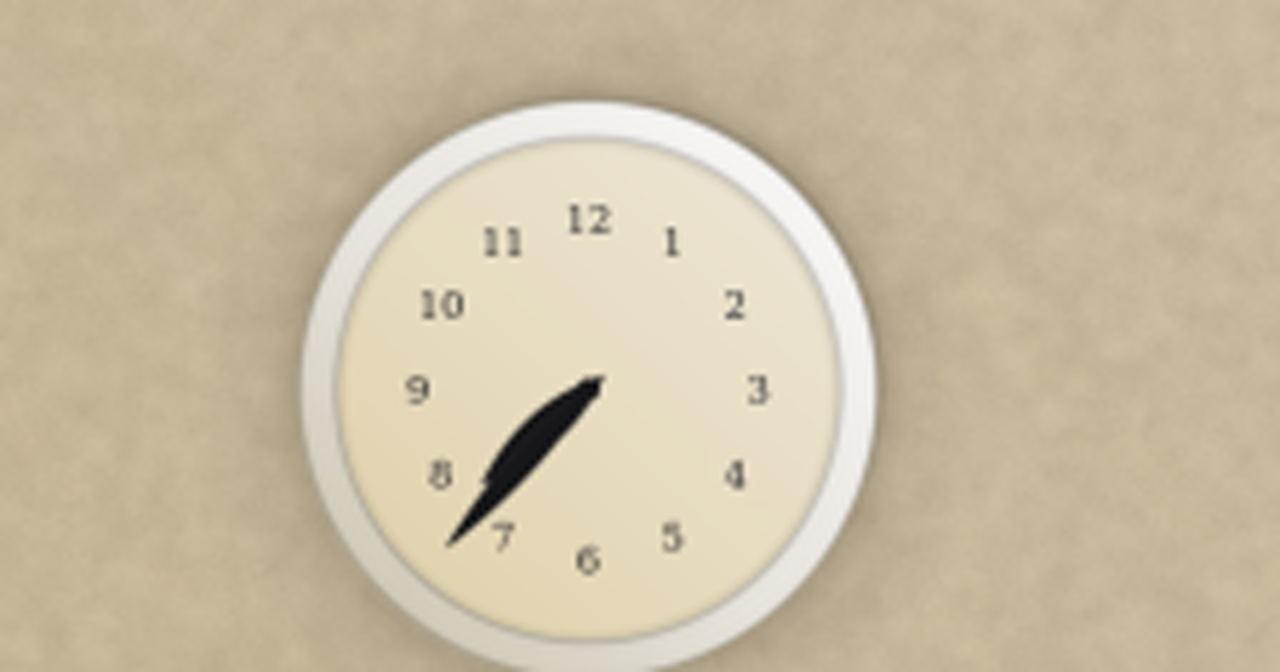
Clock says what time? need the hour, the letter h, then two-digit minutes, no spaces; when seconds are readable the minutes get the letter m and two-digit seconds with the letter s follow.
7h37
